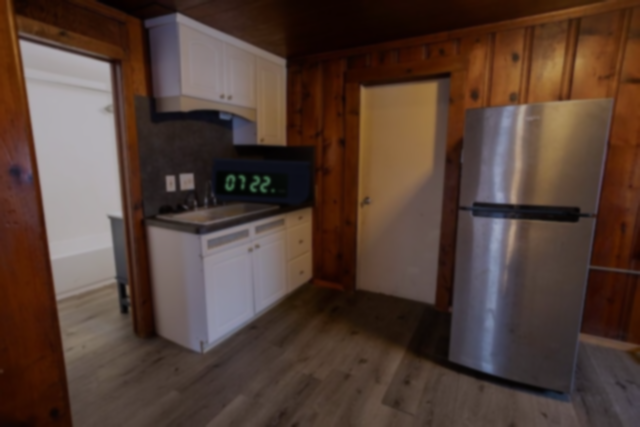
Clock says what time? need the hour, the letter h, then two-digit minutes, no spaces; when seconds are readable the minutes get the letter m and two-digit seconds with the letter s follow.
7h22
